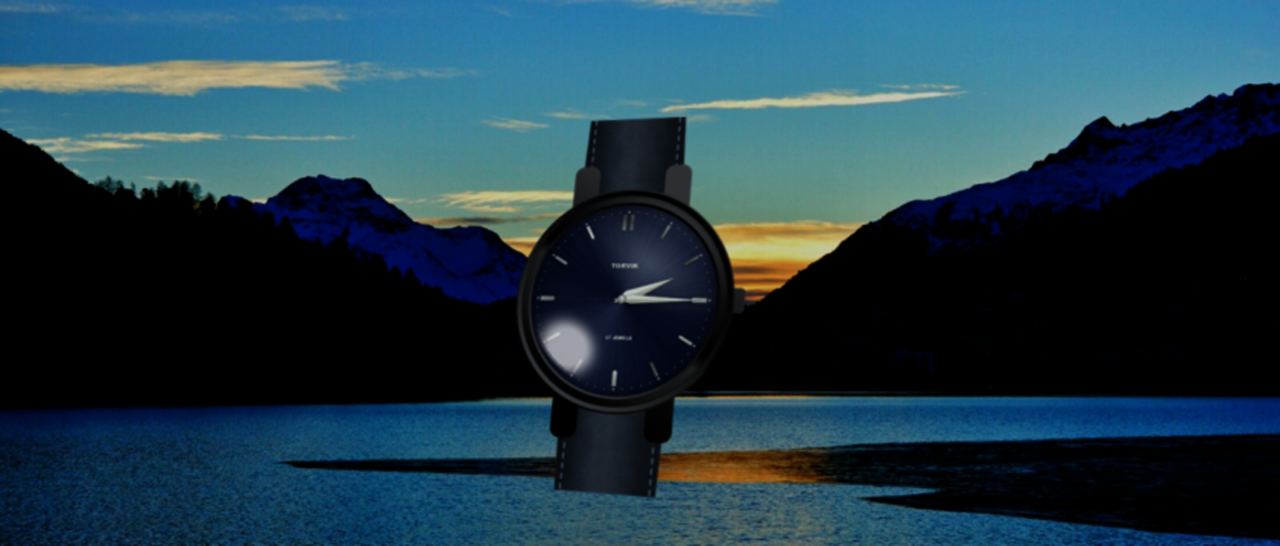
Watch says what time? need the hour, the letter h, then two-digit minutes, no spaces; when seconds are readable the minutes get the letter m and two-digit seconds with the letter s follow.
2h15
